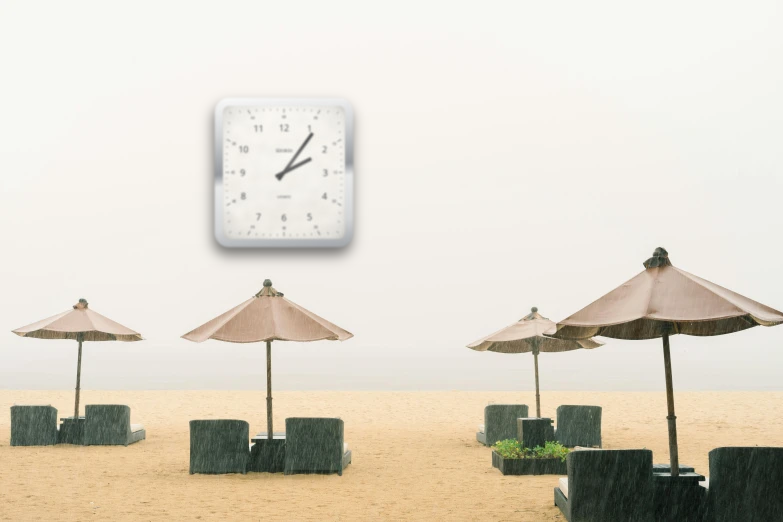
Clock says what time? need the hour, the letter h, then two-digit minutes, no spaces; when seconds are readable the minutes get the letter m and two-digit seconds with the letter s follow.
2h06
